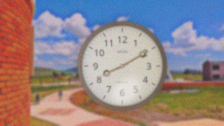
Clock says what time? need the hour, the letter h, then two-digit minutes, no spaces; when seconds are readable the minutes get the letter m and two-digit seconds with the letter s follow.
8h10
